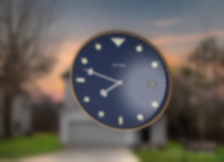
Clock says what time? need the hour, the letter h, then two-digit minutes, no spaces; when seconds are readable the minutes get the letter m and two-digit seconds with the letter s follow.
7h48
